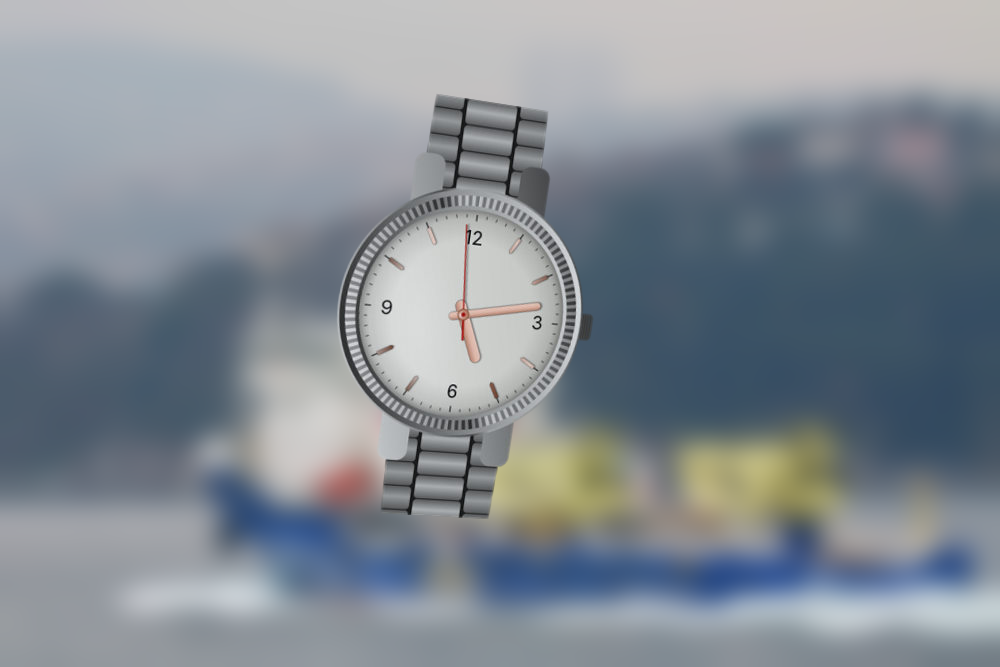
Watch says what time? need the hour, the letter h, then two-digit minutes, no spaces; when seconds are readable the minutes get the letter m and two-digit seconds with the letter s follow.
5h12m59s
